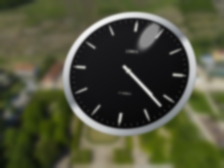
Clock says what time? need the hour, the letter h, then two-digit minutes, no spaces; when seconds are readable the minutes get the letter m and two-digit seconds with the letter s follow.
4h22
